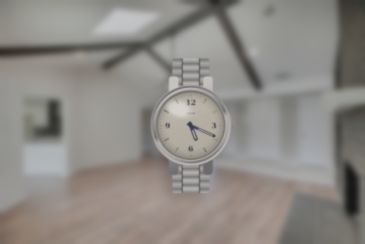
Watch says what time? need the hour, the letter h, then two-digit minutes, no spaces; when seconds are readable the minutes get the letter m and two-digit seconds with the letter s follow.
5h19
